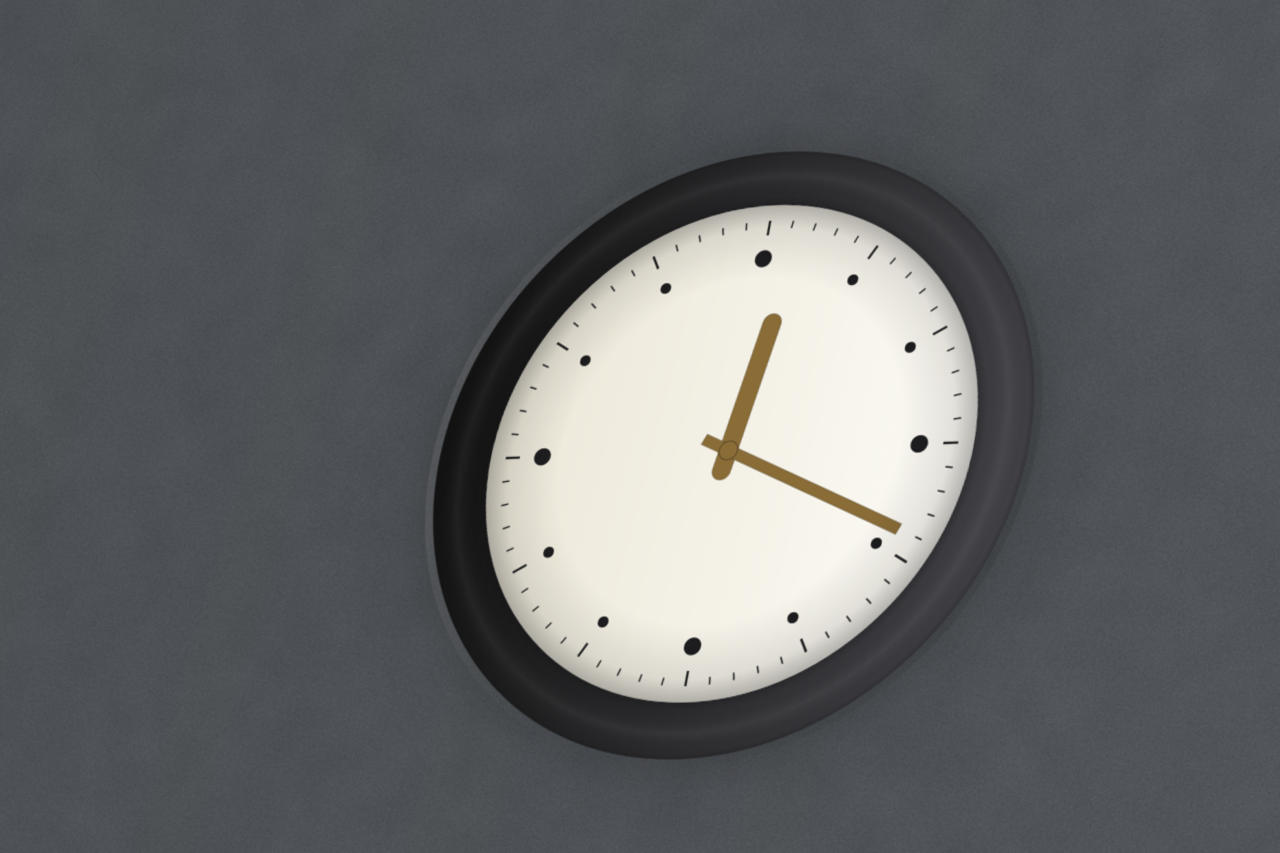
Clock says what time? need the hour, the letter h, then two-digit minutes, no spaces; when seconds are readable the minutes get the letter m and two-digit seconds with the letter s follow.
12h19
